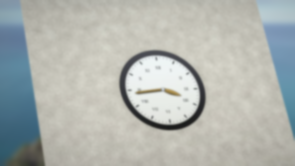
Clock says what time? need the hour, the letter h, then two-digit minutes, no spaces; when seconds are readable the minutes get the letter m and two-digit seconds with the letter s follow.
3h44
